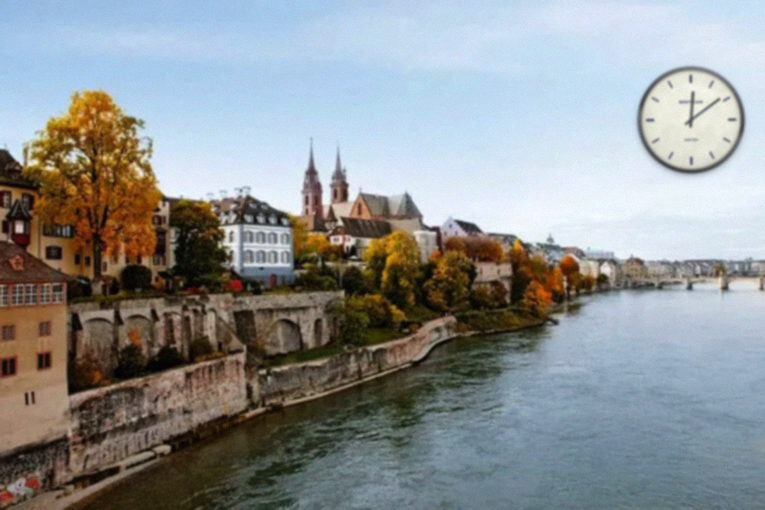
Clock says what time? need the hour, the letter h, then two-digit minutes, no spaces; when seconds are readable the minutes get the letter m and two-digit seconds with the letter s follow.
12h09
